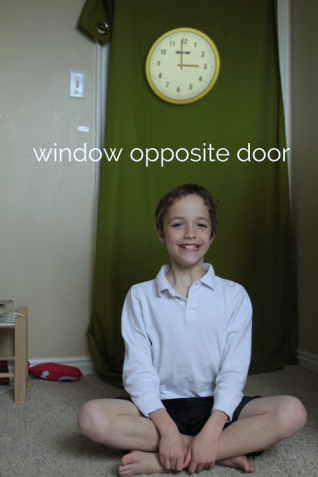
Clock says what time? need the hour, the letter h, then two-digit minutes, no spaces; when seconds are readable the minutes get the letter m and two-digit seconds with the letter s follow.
2h59
